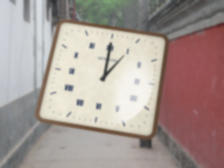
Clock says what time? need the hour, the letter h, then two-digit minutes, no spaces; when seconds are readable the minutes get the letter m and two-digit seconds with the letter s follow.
1h00
